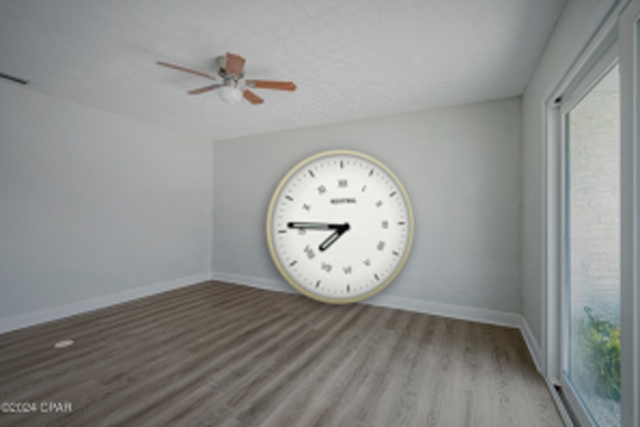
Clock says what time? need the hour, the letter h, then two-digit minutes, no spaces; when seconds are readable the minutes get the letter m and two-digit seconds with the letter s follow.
7h46
